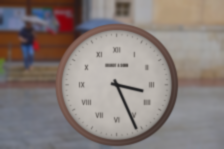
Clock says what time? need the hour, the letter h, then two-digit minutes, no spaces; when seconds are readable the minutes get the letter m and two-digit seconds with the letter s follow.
3h26
